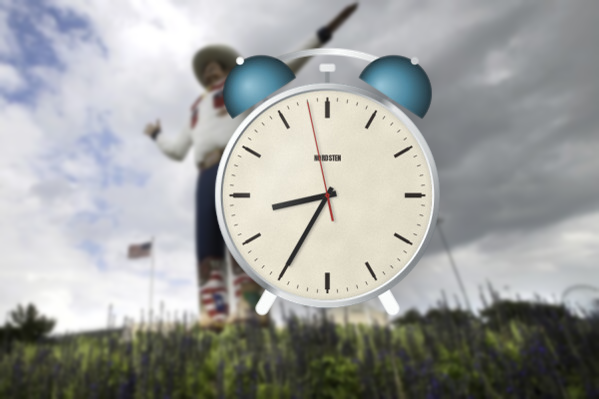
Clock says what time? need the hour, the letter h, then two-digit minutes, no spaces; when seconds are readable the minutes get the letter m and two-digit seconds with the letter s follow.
8h34m58s
